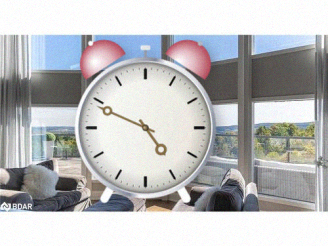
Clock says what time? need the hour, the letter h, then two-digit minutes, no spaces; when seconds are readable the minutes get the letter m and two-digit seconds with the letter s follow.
4h49
